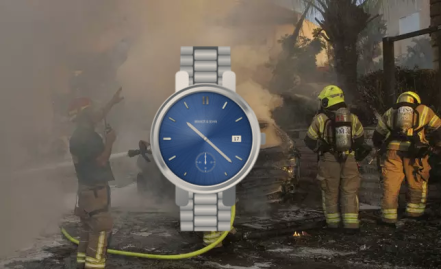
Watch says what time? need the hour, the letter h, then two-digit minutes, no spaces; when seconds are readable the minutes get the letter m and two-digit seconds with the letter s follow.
10h22
